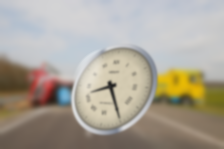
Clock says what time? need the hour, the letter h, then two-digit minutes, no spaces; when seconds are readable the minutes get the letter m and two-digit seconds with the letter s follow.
8h25
